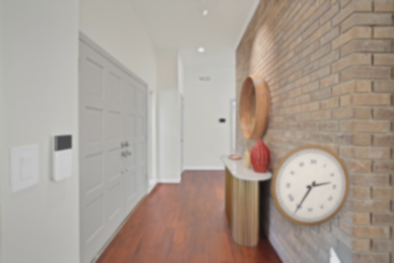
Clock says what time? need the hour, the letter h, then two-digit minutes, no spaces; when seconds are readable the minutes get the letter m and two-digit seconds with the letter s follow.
2h35
